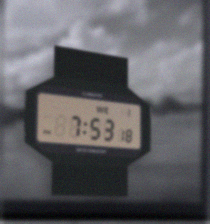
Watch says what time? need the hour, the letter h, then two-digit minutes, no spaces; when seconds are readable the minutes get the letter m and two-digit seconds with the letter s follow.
7h53m18s
